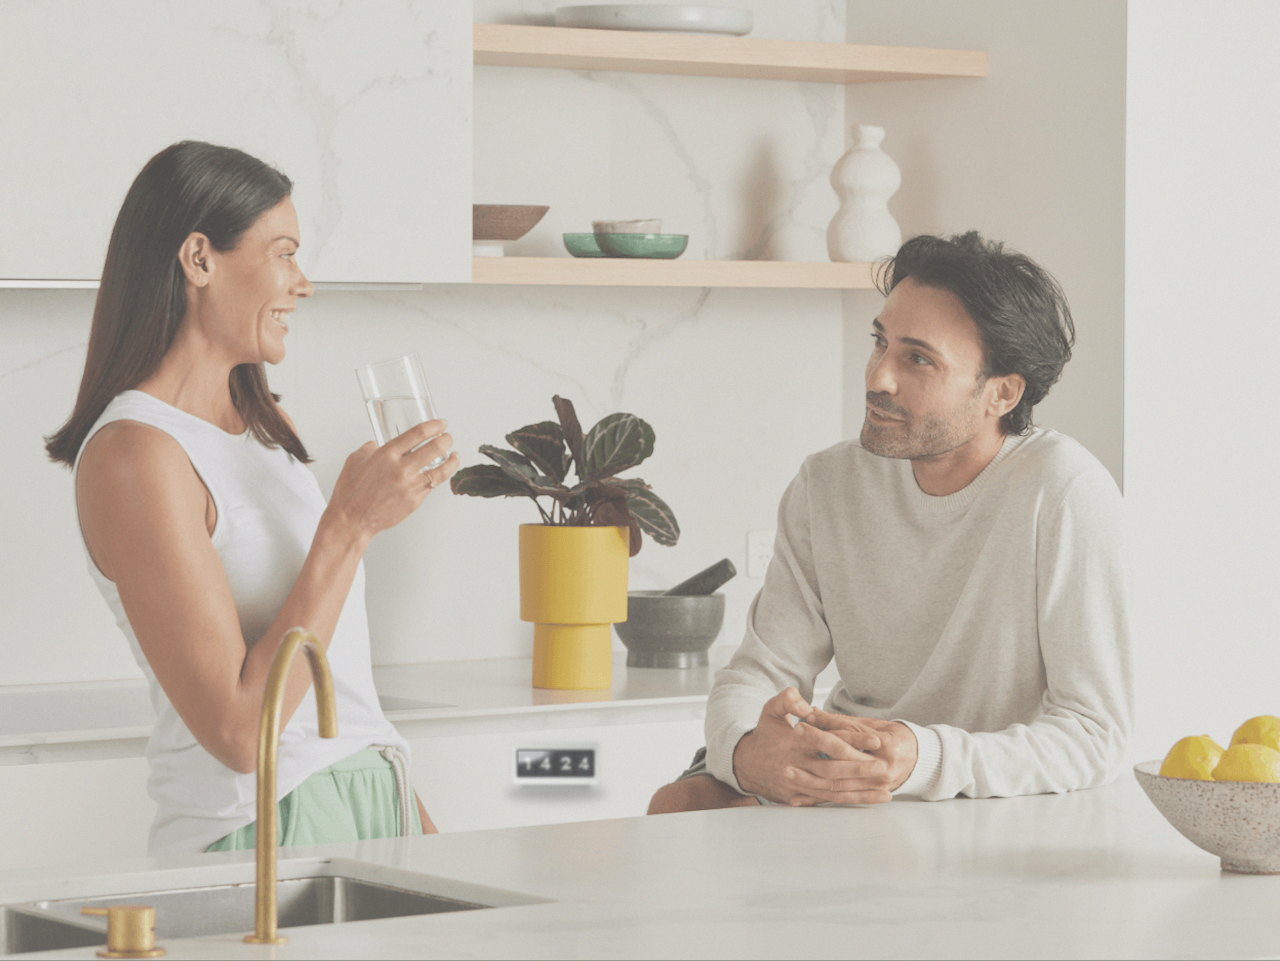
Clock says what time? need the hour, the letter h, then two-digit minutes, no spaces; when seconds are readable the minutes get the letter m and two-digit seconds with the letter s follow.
14h24
